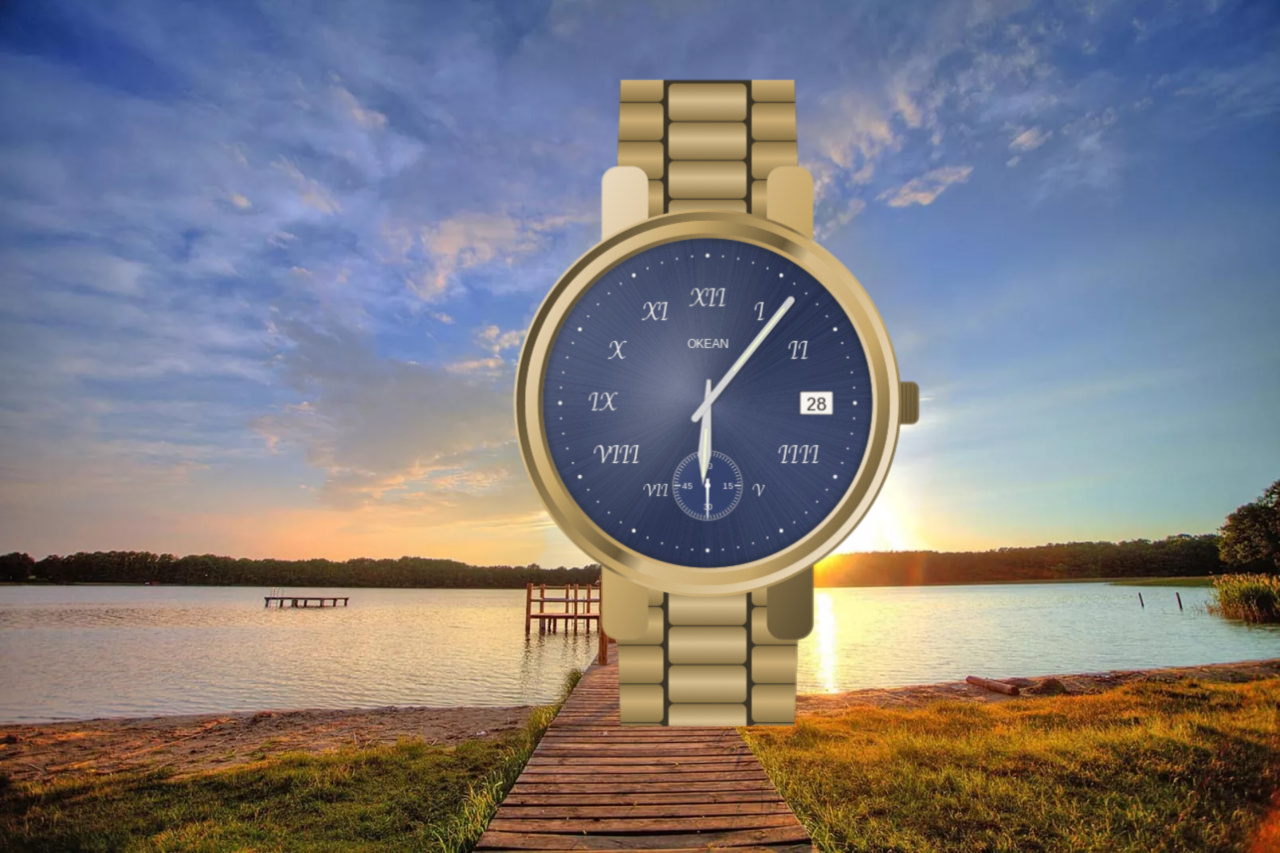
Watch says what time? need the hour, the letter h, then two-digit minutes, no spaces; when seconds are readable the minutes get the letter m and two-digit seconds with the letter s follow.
6h06m30s
